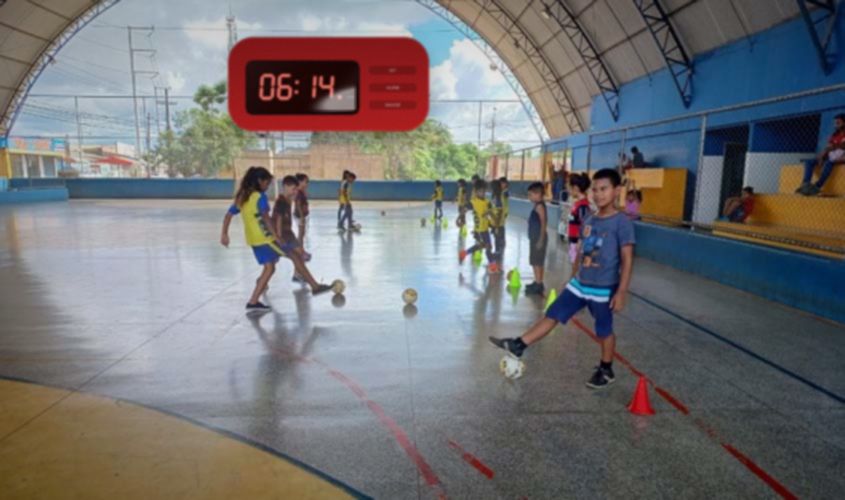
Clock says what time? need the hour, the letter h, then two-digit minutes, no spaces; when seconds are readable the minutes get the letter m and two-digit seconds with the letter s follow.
6h14
